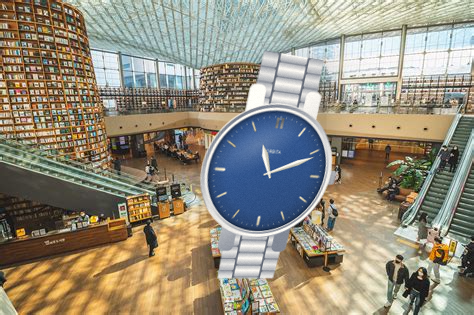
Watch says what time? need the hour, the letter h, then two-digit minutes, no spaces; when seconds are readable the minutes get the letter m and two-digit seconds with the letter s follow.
11h11
